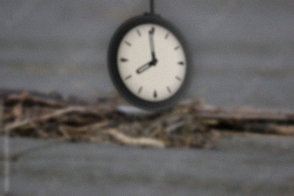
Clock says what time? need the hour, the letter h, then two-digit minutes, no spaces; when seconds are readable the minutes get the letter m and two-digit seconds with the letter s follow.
7h59
